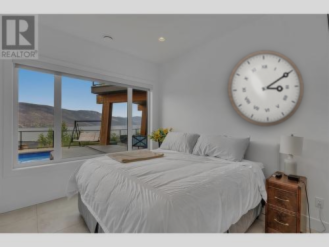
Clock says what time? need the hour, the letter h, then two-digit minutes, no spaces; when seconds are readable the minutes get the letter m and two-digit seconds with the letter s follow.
3h10
